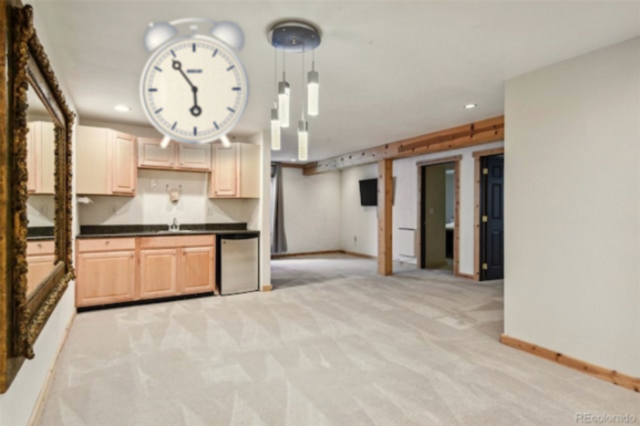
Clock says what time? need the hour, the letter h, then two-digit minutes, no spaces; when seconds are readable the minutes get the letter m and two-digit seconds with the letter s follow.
5h54
